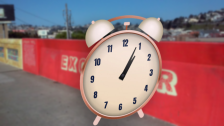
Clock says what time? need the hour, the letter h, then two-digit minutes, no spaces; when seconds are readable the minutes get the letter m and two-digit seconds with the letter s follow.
1h04
